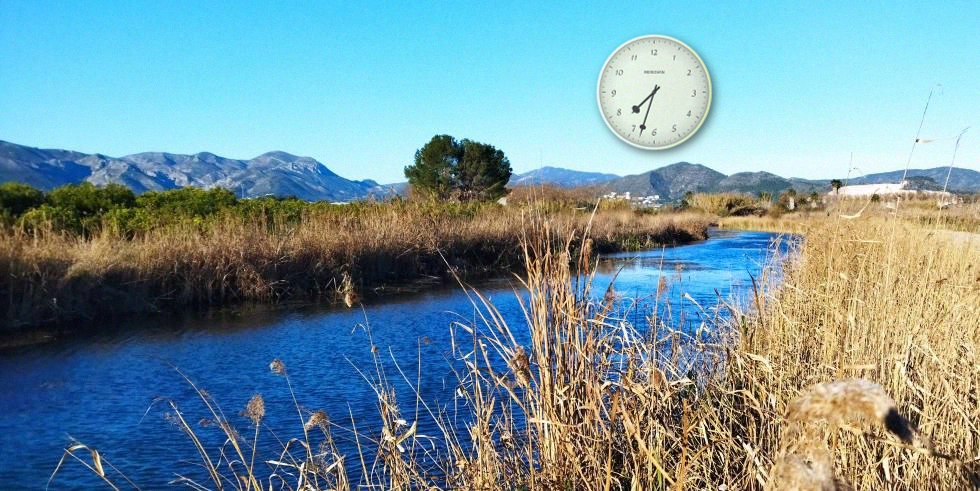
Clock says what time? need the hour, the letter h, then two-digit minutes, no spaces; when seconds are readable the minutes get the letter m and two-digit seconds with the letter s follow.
7h33
